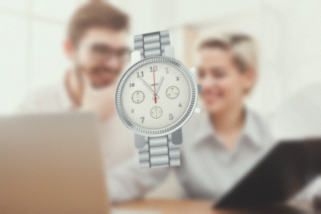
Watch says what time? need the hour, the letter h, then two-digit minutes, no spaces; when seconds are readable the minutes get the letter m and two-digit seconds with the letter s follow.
12h54
